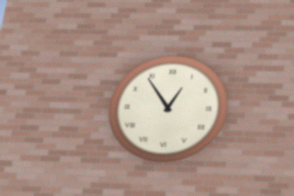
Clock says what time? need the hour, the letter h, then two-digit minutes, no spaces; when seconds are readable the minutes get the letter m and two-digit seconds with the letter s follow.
12h54
